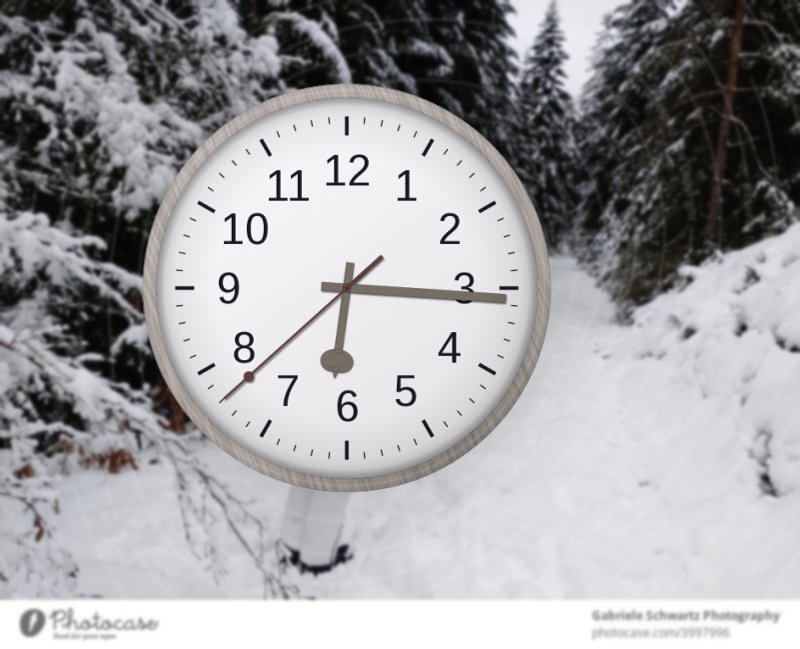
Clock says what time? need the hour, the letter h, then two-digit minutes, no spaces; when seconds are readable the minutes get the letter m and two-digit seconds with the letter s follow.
6h15m38s
